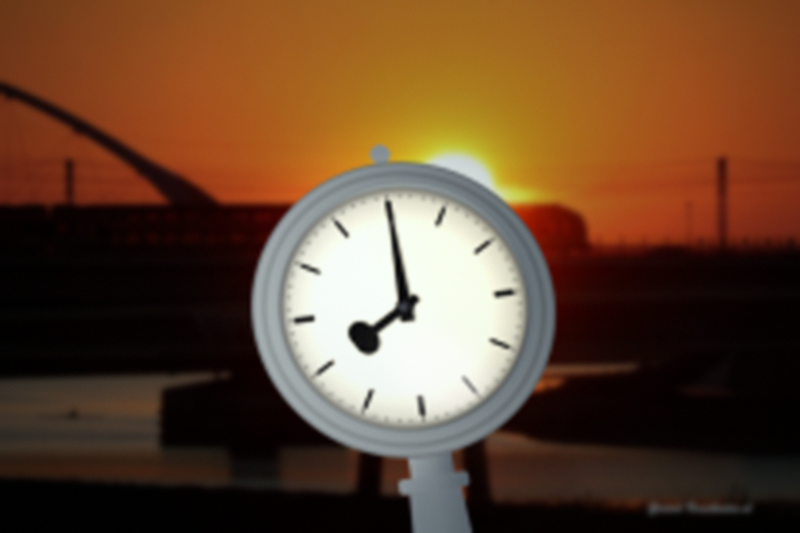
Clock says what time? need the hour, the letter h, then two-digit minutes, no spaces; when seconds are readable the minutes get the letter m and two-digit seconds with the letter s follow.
8h00
